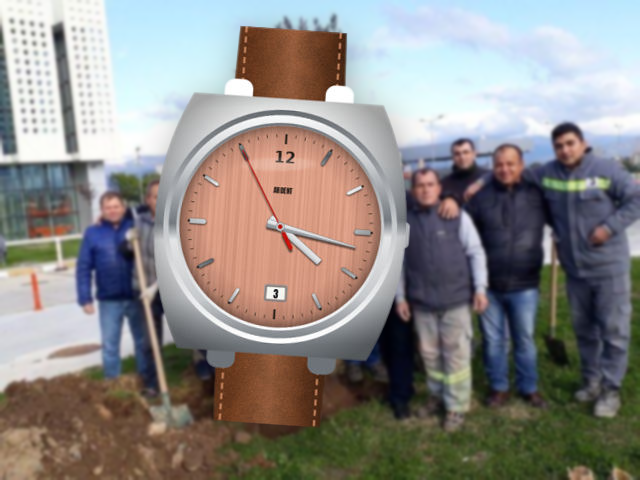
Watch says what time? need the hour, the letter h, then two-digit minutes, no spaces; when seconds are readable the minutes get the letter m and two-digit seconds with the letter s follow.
4h16m55s
